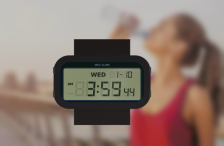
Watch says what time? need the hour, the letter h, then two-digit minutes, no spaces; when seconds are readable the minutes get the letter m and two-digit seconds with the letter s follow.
3h59m44s
